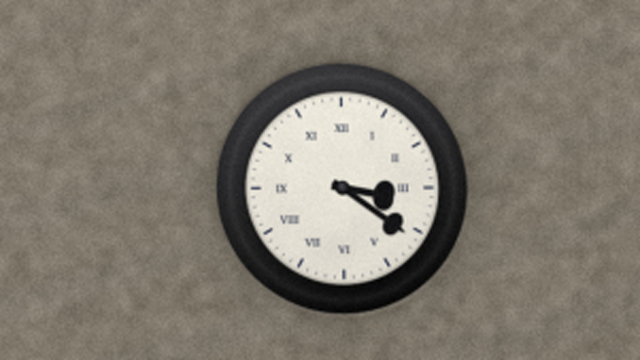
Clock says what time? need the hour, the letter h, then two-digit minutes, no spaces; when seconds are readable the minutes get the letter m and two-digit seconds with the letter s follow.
3h21
